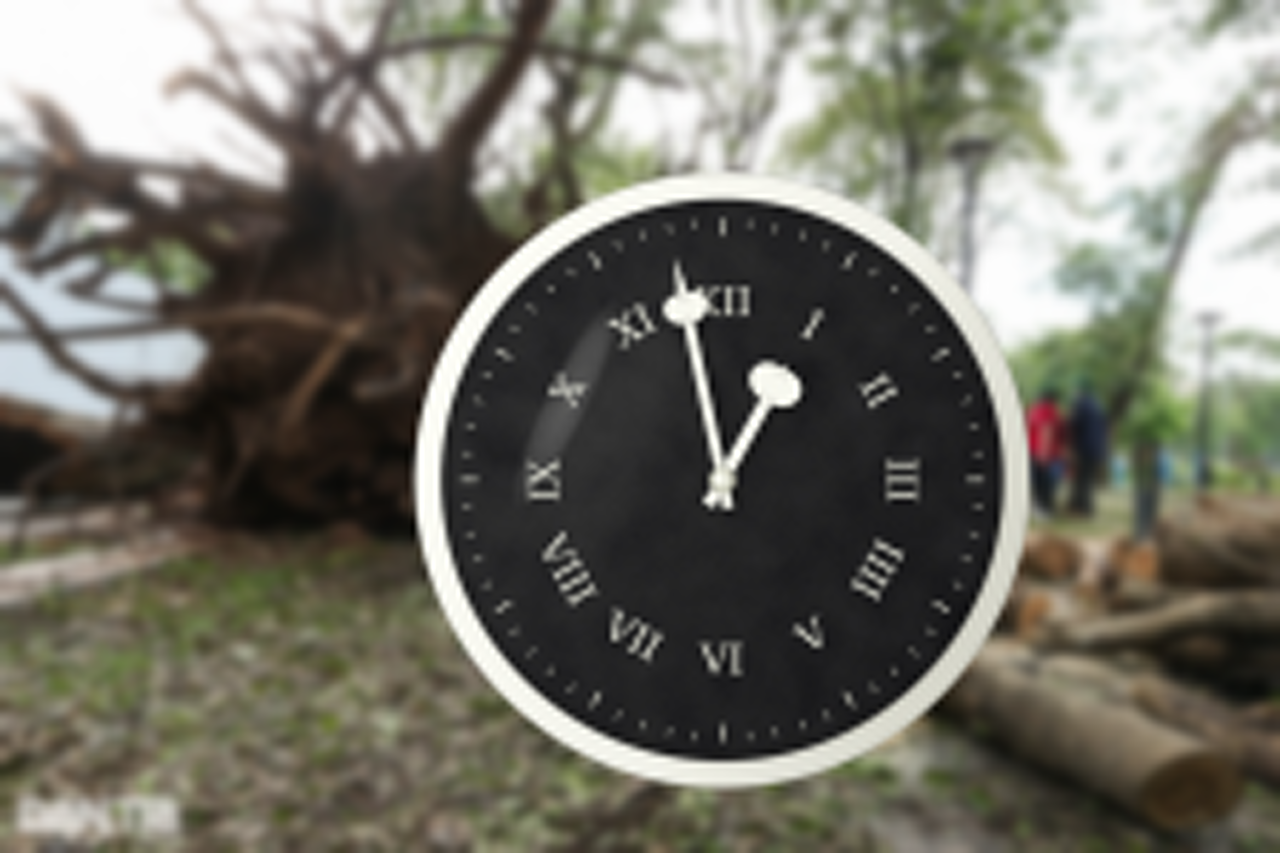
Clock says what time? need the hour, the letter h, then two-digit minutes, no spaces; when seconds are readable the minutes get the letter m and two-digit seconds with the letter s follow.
12h58
